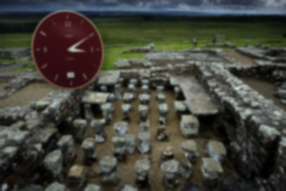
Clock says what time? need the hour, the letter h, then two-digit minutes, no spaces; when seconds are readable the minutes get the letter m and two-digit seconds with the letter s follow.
3h10
